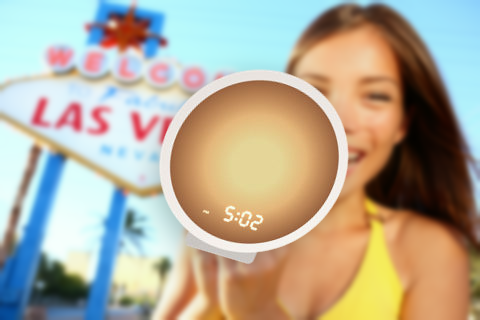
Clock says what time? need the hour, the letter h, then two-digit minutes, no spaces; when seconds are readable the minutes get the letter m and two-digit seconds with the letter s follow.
5h02
